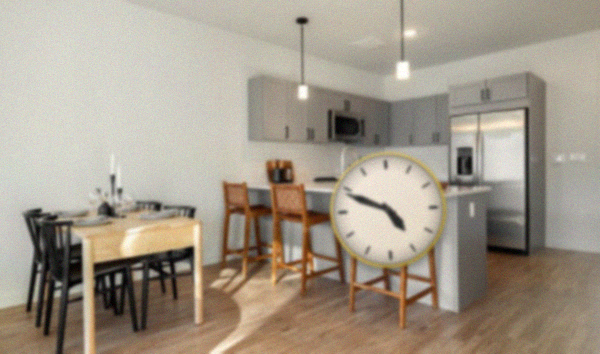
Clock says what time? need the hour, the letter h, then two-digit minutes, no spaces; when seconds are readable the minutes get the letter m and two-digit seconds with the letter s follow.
4h49
